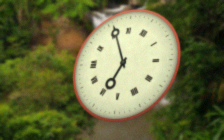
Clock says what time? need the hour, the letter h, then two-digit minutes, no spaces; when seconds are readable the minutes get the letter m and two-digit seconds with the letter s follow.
5h51
